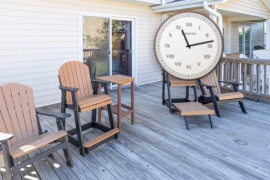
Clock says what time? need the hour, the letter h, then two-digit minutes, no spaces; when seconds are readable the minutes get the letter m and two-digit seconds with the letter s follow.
11h13
